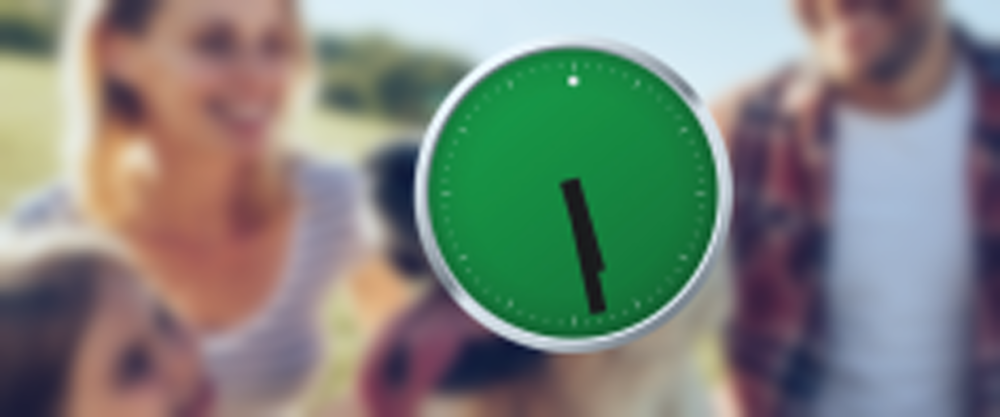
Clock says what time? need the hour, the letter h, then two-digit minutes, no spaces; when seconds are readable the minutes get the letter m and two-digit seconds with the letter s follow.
5h28
